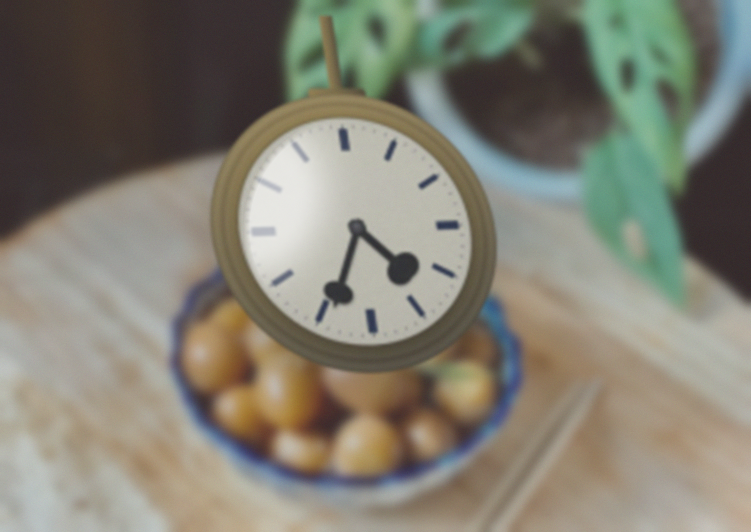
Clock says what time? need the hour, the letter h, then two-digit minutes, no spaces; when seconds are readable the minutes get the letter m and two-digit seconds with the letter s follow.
4h34
